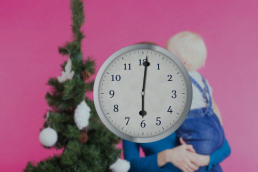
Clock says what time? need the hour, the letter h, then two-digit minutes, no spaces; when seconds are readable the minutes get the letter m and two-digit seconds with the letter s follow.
6h01
